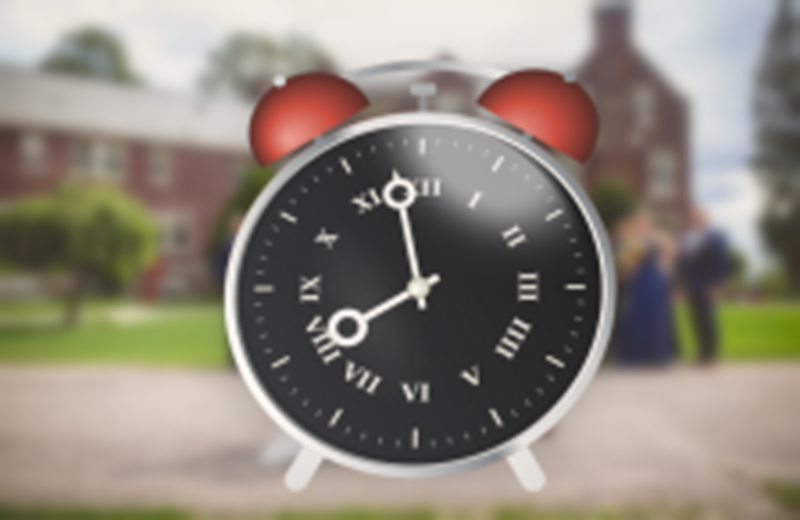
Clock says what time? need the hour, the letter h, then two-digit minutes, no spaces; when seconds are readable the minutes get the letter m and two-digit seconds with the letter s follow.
7h58
